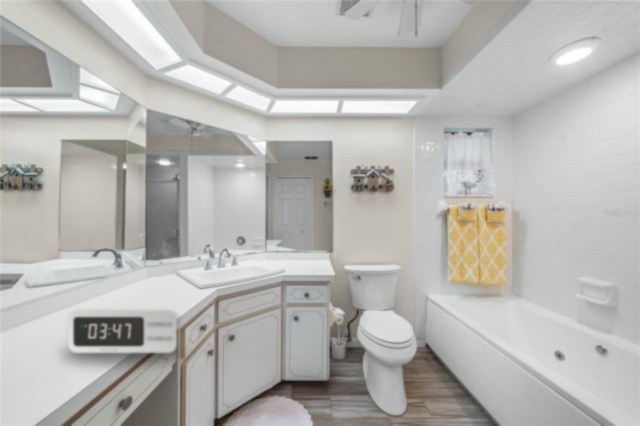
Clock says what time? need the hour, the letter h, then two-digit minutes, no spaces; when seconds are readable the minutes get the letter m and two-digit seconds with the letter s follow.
3h47
